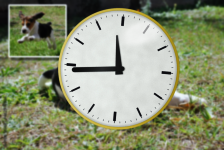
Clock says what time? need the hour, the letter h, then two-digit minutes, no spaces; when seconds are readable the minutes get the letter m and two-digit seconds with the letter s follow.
11h44
